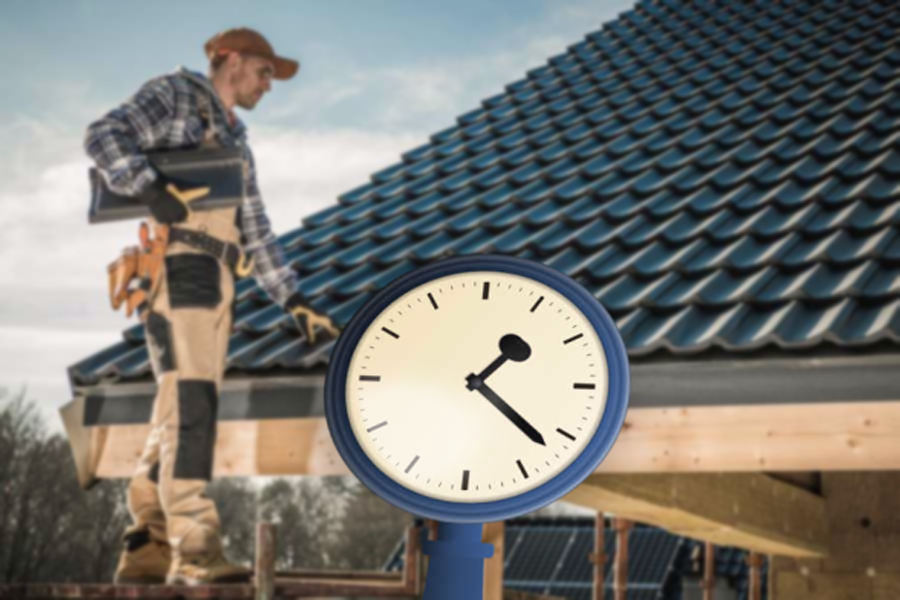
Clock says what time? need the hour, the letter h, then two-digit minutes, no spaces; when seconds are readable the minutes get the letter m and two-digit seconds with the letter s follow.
1h22
